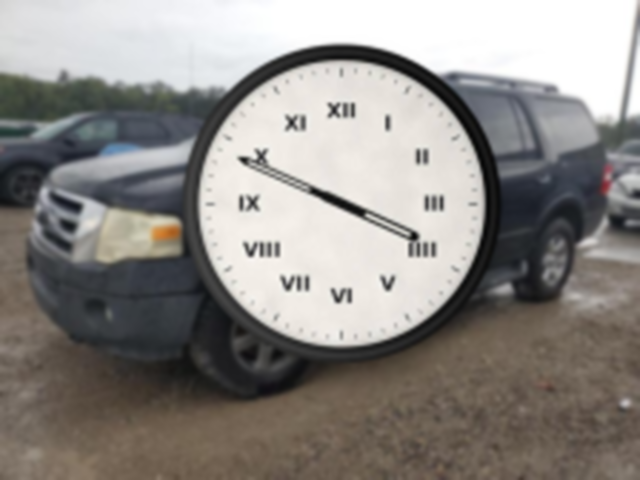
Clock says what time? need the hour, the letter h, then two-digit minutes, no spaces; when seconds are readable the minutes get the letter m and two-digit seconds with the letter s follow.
3h49
